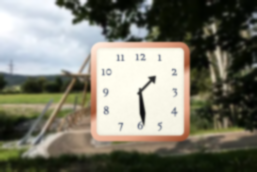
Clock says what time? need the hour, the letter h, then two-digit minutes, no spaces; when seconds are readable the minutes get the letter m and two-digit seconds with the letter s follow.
1h29
